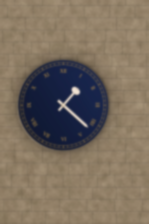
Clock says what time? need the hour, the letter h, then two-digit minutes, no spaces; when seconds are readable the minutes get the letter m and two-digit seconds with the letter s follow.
1h22
